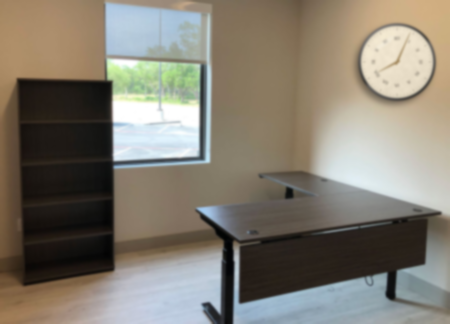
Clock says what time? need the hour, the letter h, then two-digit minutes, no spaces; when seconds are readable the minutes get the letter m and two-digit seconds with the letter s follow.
8h04
